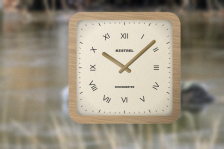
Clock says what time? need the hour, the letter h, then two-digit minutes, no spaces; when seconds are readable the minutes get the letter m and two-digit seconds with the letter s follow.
10h08
